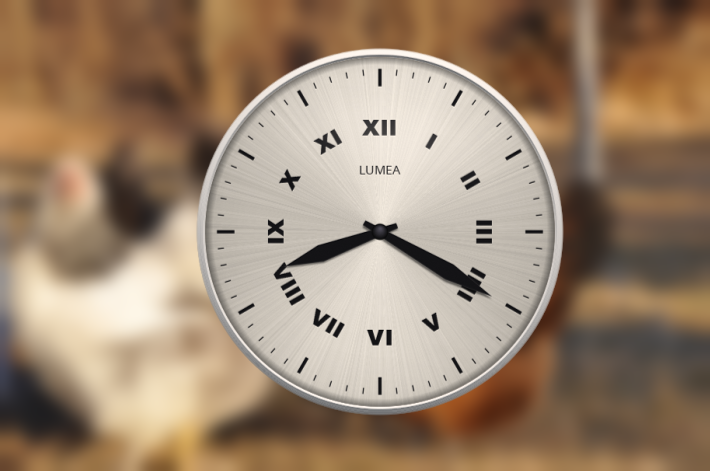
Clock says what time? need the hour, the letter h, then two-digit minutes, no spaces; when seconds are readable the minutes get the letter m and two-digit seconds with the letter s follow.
8h20
